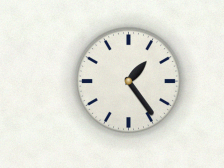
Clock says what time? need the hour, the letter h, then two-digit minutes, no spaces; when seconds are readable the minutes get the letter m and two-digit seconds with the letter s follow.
1h24
